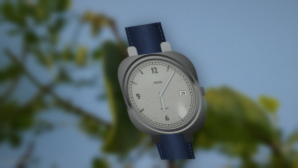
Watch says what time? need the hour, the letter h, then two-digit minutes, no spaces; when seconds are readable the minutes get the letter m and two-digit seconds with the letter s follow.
6h07
